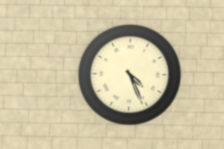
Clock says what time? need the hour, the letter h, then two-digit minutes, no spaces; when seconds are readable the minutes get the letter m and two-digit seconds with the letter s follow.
4h26
